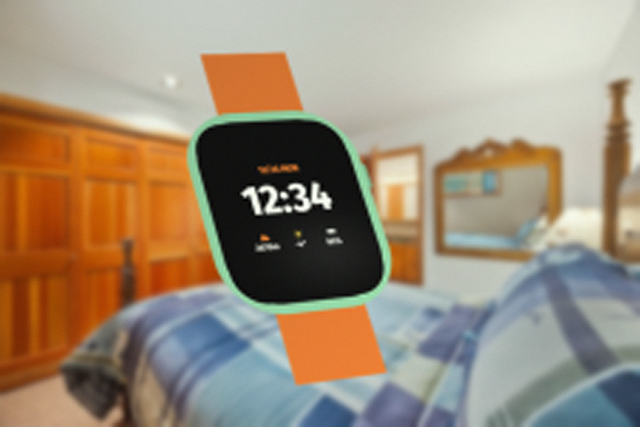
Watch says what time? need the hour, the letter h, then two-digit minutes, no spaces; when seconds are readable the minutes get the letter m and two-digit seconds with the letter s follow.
12h34
